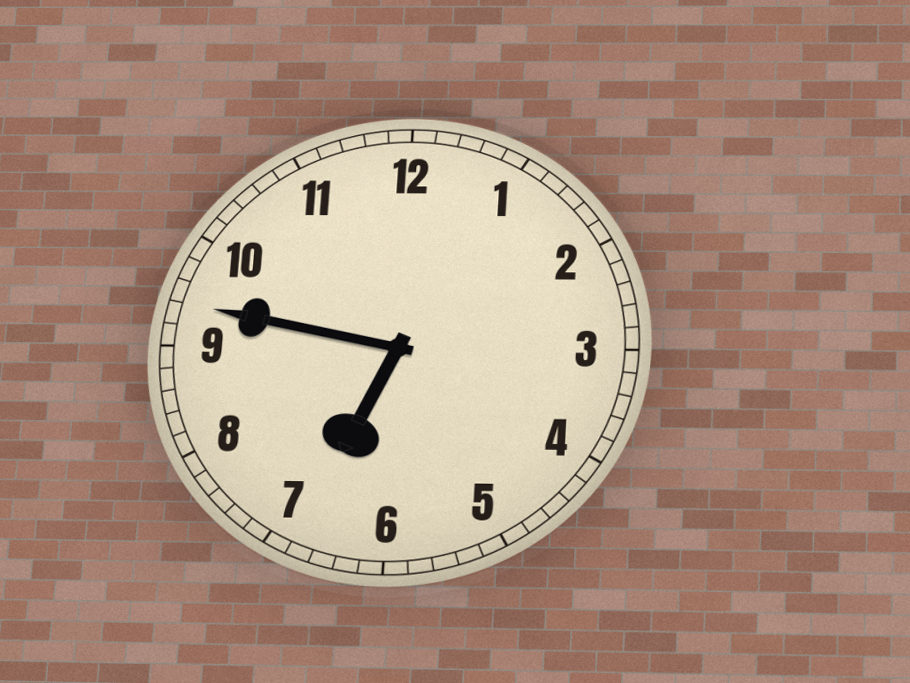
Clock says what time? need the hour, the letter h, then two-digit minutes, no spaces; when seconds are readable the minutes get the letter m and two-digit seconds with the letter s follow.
6h47
